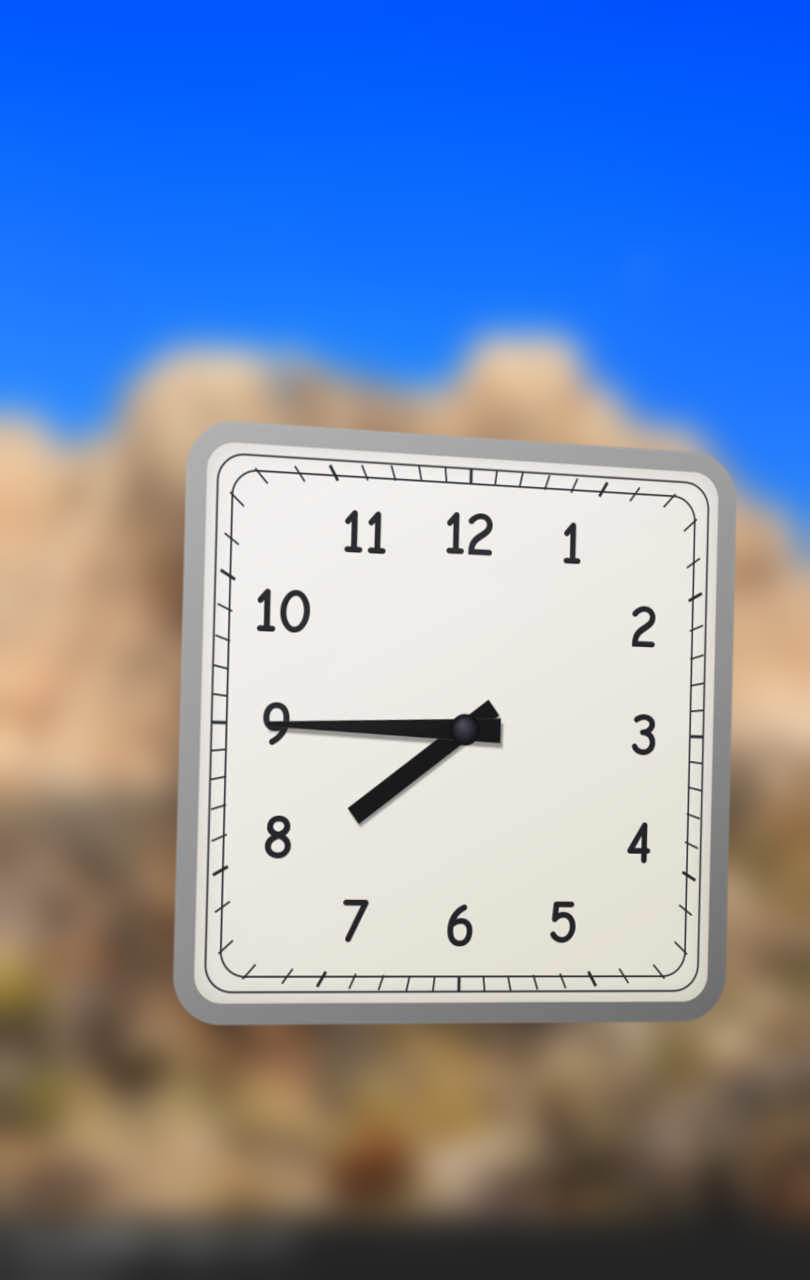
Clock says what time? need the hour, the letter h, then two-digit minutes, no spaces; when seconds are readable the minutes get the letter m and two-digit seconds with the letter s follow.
7h45
